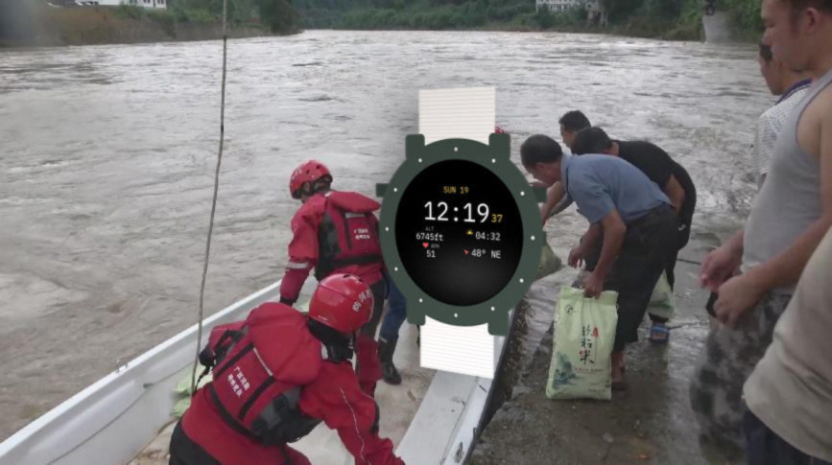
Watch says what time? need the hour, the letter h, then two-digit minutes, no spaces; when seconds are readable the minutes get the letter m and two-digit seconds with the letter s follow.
12h19m37s
